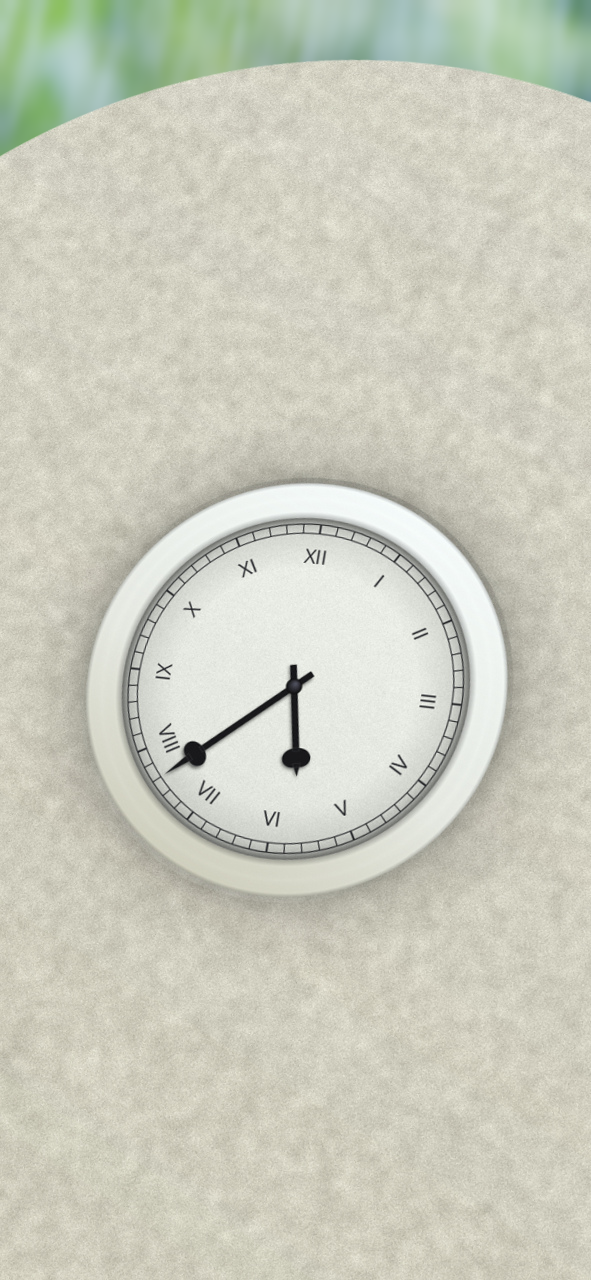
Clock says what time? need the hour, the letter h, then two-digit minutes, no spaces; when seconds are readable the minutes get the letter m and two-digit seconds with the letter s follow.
5h38
